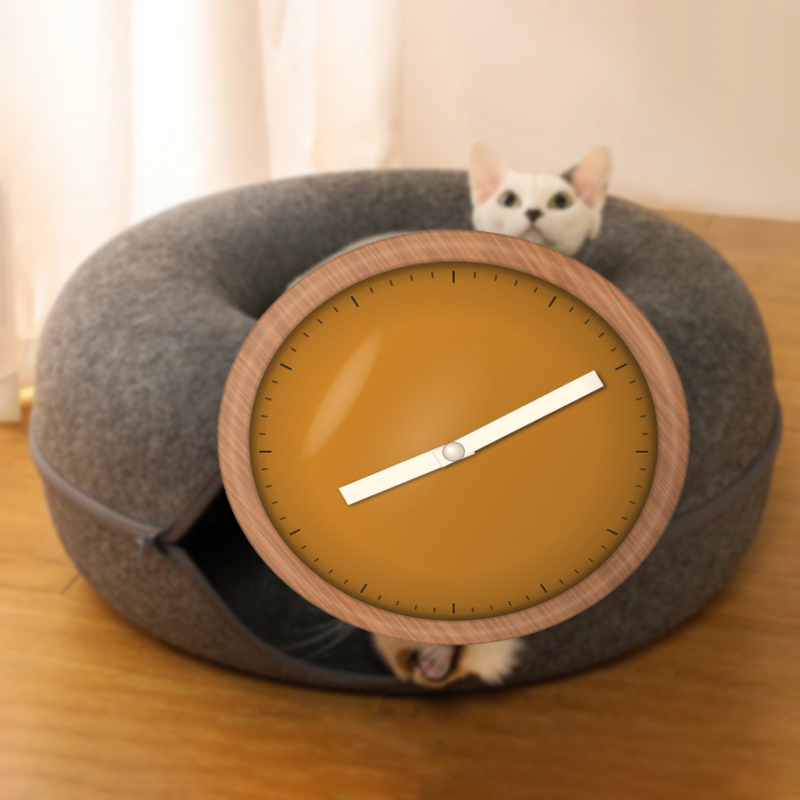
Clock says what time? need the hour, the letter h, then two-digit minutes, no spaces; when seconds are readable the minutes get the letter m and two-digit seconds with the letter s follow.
8h10
